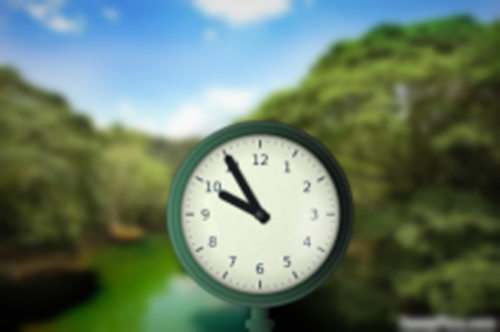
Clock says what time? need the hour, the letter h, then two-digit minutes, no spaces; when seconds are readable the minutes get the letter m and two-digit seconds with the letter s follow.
9h55
